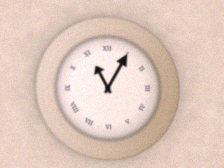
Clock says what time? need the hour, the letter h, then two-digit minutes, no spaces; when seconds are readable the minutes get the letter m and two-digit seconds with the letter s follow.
11h05
